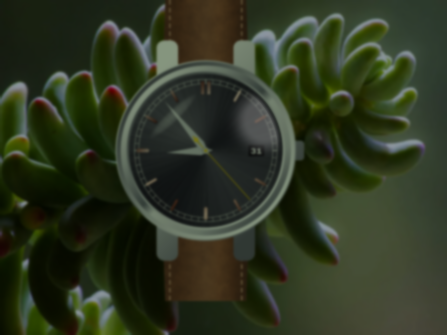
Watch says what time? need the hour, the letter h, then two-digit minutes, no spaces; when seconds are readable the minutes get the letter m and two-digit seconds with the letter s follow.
8h53m23s
